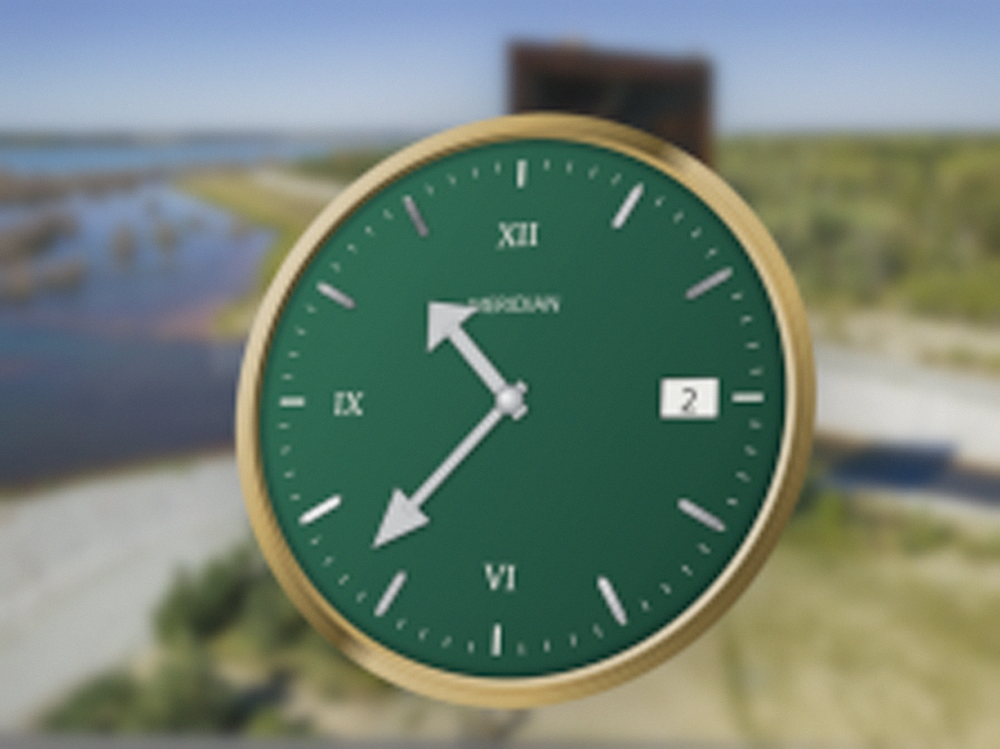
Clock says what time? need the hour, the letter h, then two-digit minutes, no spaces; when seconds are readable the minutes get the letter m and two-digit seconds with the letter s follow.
10h37
